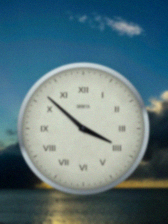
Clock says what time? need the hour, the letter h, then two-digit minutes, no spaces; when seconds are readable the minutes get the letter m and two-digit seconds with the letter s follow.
3h52
